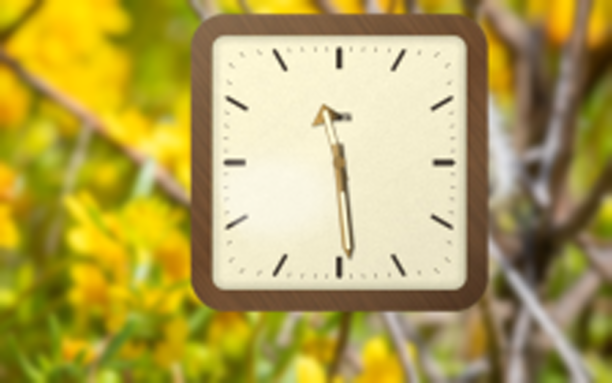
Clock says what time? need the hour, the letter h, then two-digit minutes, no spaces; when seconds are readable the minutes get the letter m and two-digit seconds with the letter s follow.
11h29
